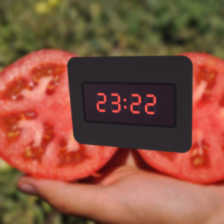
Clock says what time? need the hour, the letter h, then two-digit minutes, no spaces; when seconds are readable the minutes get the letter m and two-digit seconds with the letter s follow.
23h22
